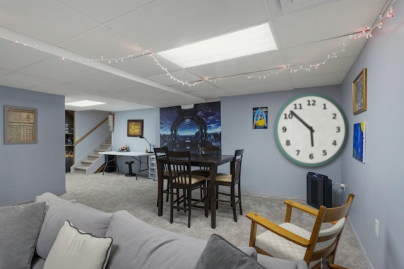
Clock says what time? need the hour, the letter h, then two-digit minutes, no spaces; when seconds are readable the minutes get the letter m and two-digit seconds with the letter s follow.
5h52
